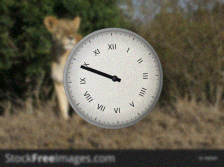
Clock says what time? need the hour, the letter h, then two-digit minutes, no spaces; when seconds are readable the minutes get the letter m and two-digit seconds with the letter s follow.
9h49
